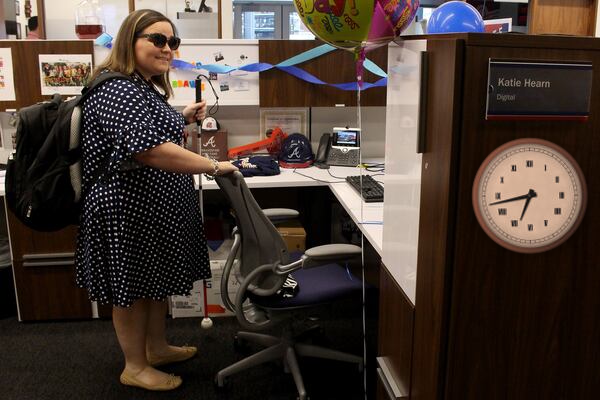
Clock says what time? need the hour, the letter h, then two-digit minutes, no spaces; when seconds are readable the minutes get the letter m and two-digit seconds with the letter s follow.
6h43
